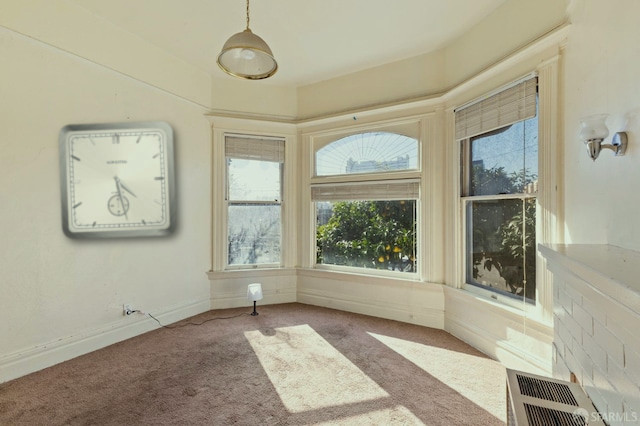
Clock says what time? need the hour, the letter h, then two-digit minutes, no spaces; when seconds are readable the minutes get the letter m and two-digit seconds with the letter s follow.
4h28
